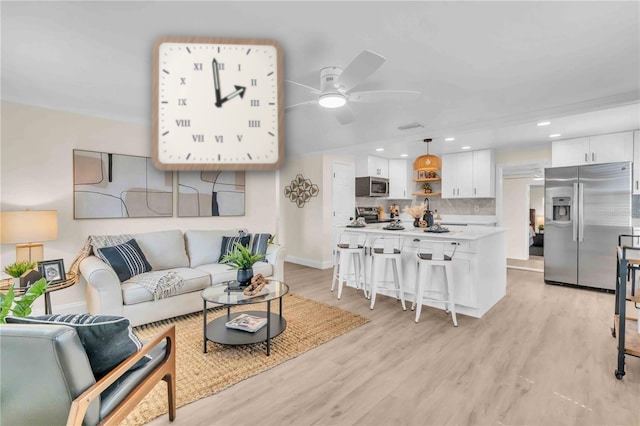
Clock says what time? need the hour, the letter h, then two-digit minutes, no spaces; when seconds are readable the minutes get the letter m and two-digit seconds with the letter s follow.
1h59
